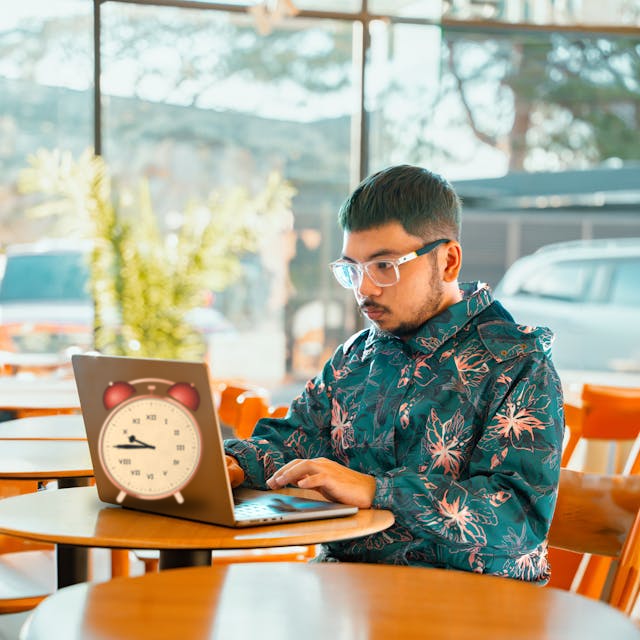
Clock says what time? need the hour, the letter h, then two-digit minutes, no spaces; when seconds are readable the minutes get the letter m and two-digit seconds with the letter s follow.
9h45
